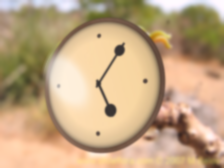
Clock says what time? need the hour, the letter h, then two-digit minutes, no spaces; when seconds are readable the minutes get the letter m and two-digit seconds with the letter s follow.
5h06
